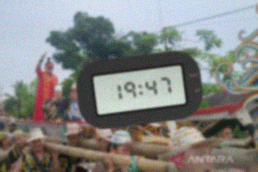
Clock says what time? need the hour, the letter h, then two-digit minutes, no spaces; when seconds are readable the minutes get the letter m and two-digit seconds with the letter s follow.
19h47
